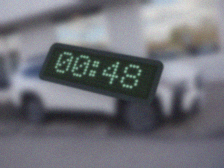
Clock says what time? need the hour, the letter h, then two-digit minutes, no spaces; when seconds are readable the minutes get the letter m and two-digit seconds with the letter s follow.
0h48
